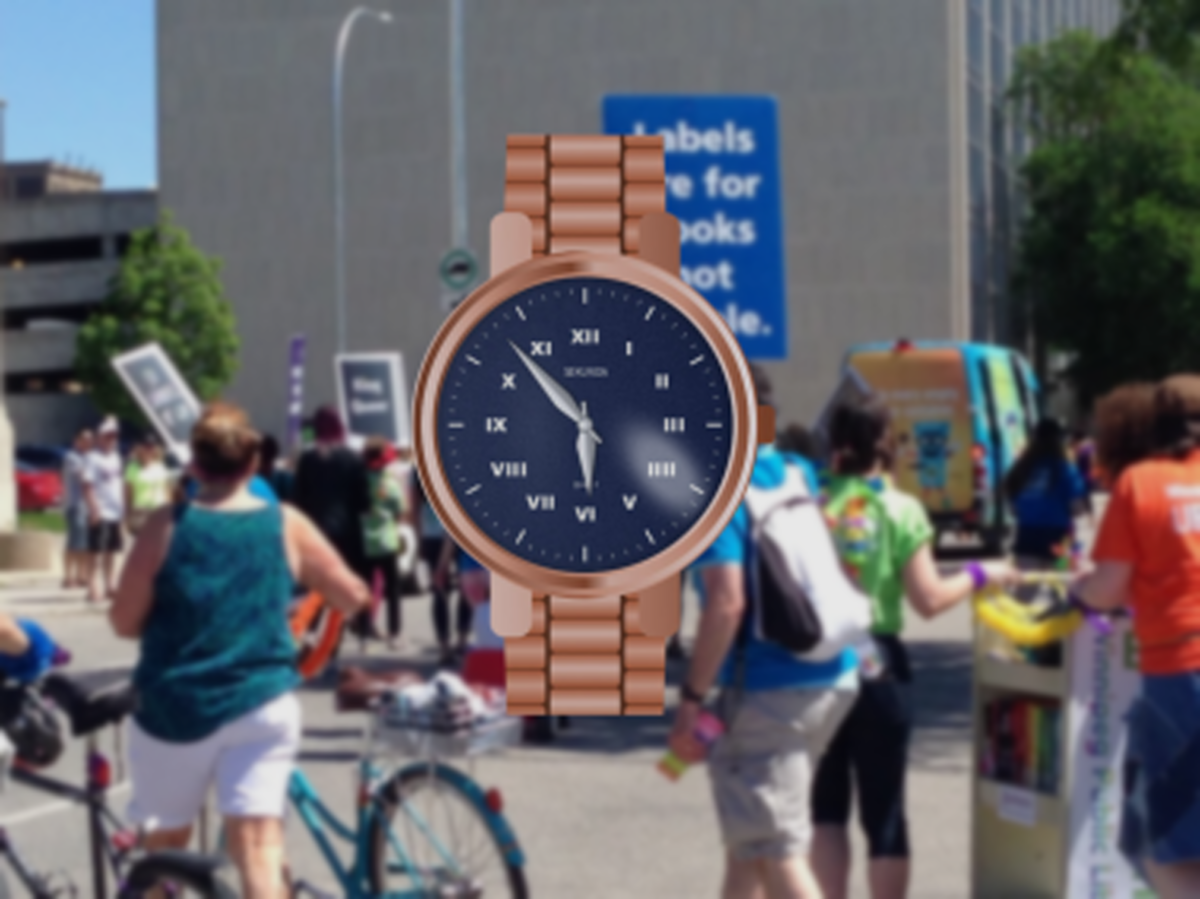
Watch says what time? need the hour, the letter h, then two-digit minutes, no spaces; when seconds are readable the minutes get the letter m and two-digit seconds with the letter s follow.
5h53
